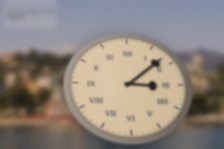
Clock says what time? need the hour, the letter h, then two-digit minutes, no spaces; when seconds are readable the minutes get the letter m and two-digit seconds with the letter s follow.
3h08
